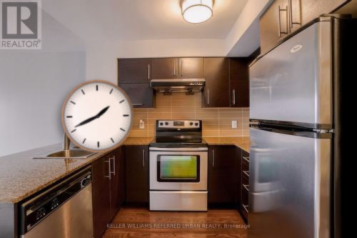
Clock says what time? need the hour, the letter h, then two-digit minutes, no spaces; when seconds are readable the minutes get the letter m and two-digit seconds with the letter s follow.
1h41
